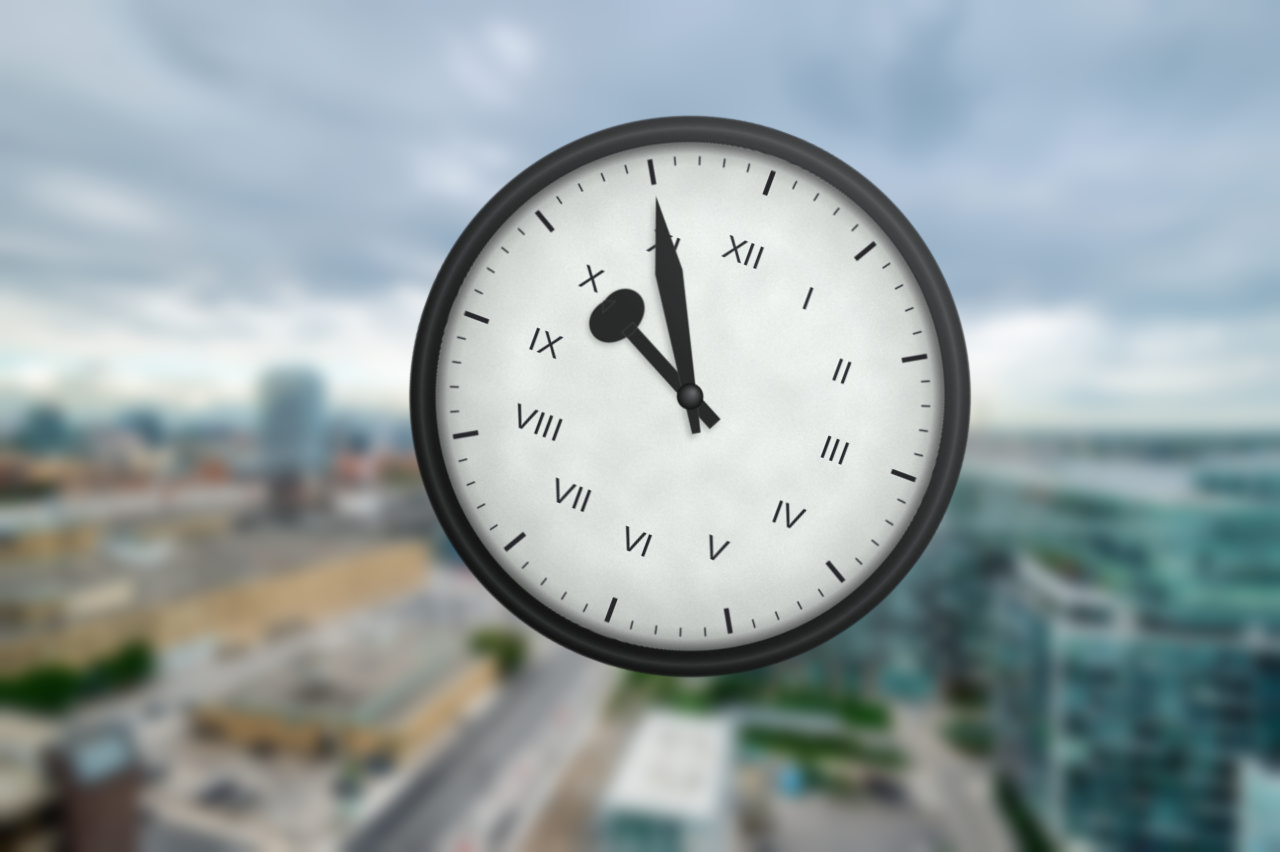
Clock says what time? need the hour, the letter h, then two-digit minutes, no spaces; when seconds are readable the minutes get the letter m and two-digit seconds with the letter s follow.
9h55
